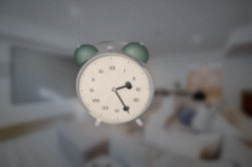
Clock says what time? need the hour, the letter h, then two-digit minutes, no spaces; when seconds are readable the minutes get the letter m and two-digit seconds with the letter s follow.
2h26
